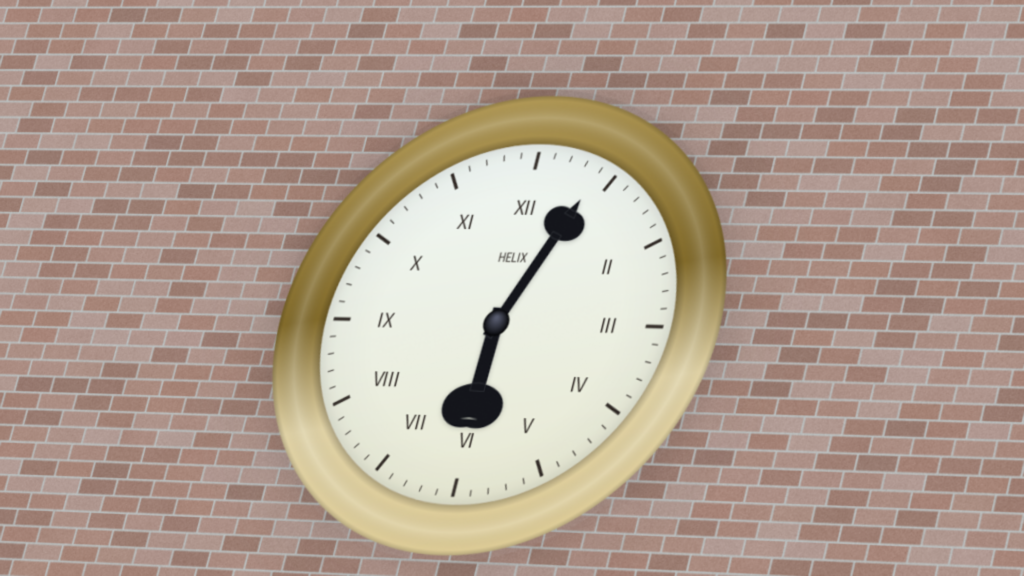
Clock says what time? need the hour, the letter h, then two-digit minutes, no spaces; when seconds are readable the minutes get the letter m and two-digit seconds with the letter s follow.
6h04
